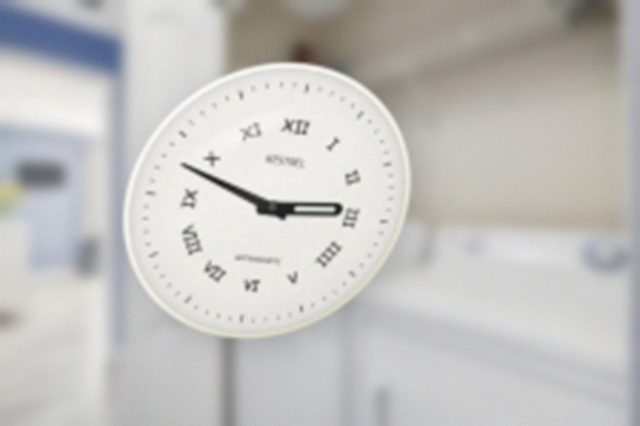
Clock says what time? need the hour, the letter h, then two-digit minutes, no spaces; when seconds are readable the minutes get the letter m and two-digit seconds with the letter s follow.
2h48
